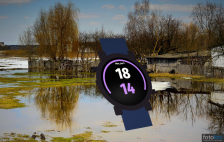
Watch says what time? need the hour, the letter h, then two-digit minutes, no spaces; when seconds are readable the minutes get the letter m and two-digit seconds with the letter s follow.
18h14
